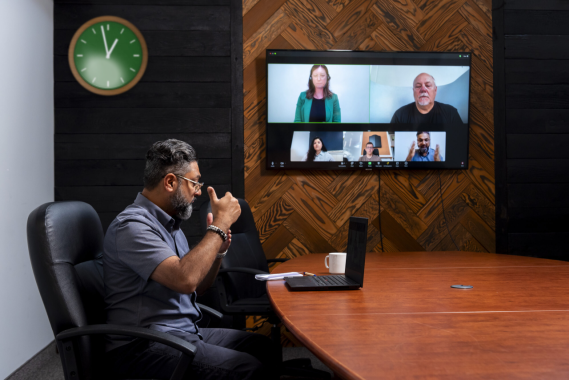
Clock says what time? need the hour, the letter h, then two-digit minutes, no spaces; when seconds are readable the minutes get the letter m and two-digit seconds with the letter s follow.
12h58
